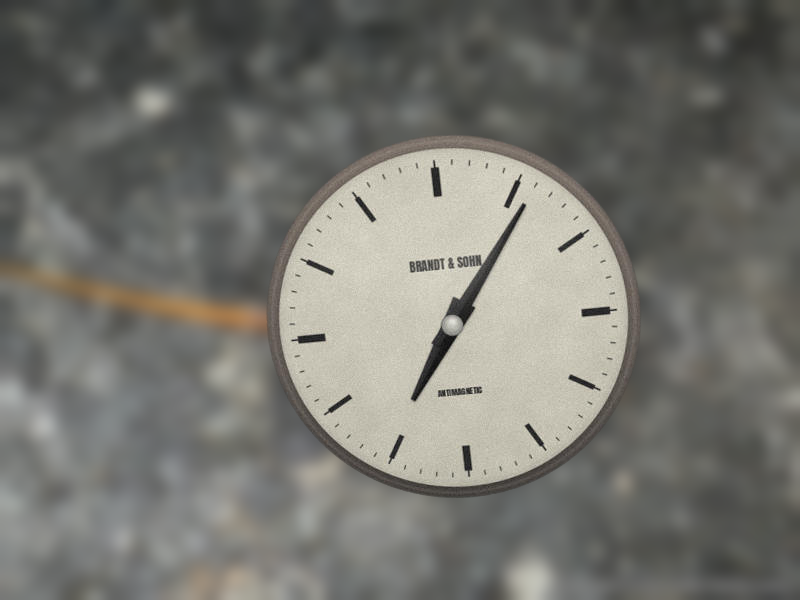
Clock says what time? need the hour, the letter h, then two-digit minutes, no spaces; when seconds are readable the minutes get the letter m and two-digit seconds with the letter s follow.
7h06
